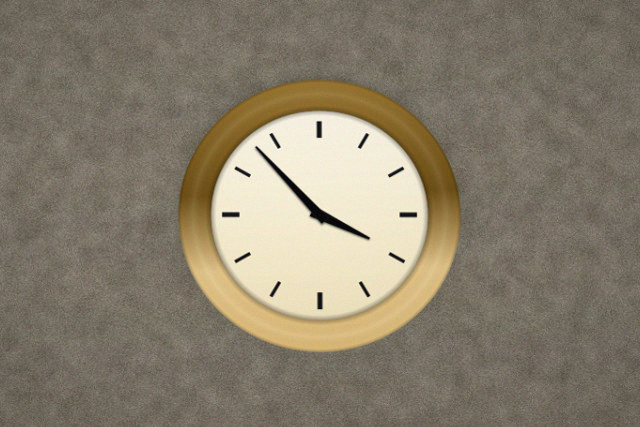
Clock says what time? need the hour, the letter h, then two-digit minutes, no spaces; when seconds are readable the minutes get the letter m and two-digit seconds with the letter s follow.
3h53
